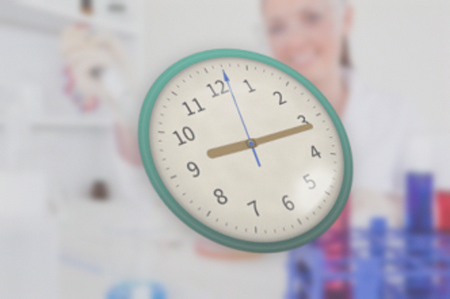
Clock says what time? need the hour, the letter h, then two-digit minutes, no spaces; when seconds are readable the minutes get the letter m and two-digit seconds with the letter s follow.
9h16m02s
